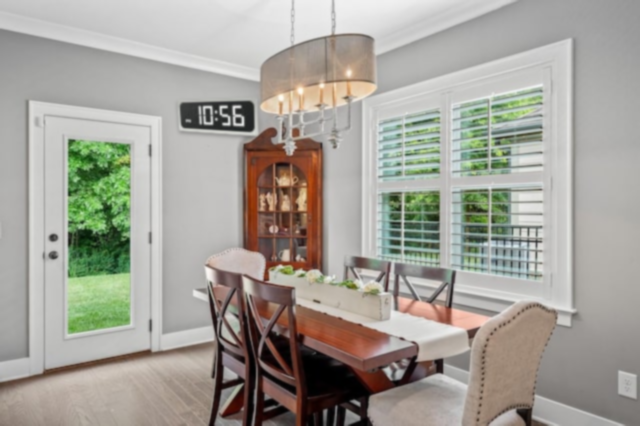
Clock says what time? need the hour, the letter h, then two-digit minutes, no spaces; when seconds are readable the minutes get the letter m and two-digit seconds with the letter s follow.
10h56
